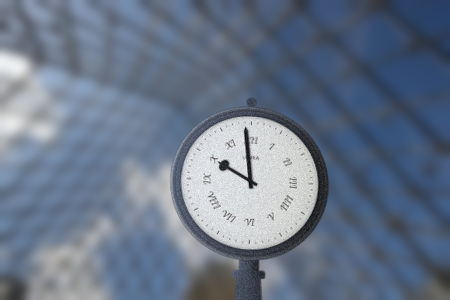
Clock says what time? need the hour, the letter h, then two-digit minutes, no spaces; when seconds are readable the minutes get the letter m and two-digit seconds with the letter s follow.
9h59
